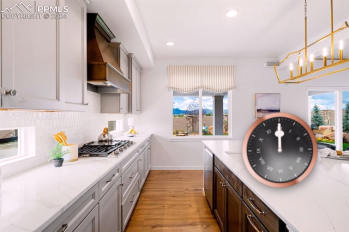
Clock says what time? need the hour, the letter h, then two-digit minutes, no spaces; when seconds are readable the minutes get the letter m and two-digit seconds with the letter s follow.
12h00
